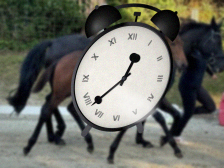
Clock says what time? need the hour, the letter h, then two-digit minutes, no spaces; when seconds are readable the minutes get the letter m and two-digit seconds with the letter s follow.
12h38
